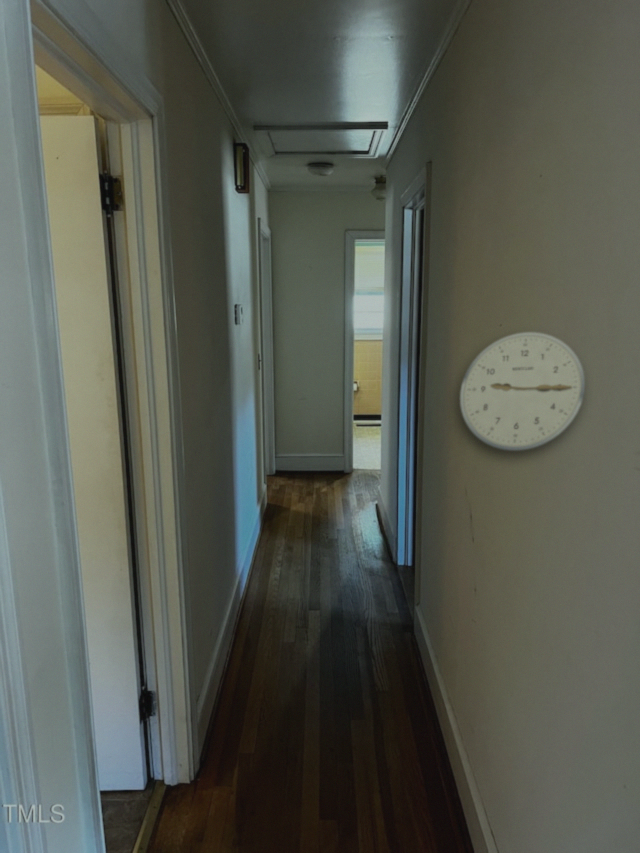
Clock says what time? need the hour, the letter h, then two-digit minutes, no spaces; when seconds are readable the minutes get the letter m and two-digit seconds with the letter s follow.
9h15
